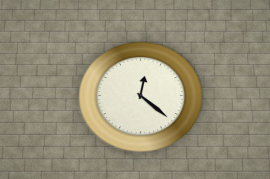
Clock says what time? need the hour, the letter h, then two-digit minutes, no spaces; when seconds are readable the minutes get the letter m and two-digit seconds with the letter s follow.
12h22
